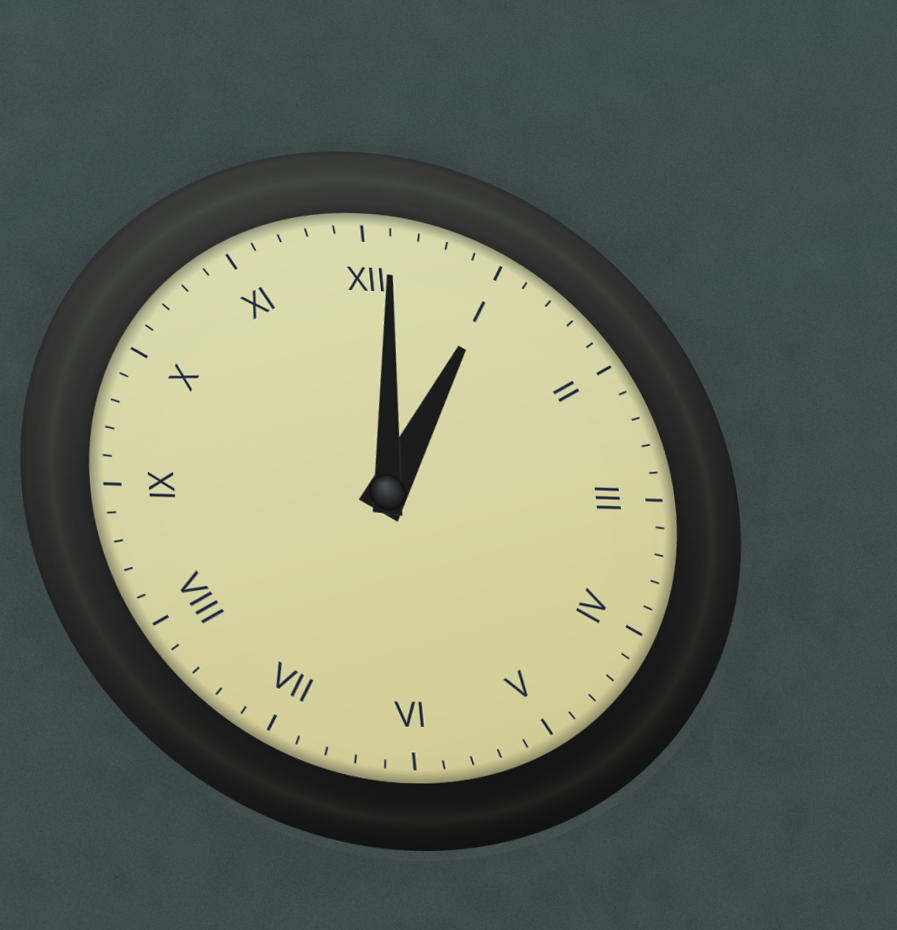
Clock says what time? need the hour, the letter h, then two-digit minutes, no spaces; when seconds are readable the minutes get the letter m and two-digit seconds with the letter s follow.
1h01
